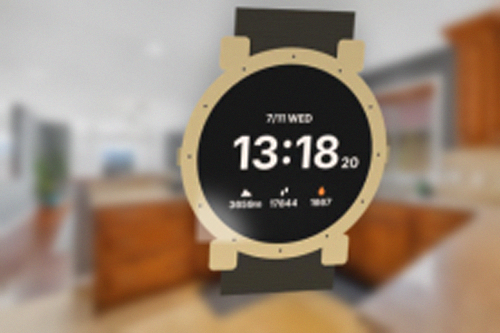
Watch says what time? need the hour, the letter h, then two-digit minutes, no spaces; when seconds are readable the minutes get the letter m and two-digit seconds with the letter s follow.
13h18
